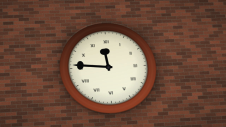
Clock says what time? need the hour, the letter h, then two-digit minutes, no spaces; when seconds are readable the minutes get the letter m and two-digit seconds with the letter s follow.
11h46
